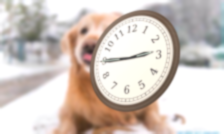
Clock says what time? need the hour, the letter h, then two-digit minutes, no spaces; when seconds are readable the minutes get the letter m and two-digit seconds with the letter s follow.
2h45
